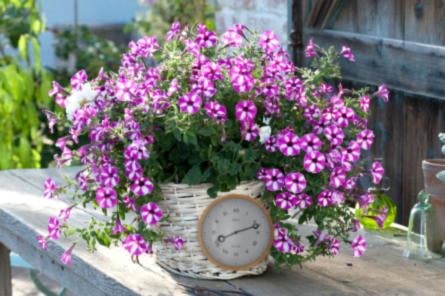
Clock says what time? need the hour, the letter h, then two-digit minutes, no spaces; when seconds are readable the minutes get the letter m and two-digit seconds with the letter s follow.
8h12
